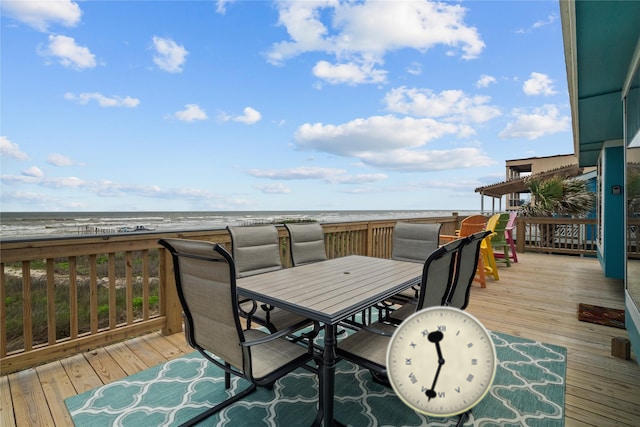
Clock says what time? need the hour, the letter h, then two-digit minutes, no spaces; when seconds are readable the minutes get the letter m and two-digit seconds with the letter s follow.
11h33
